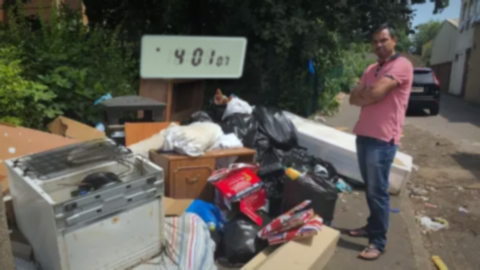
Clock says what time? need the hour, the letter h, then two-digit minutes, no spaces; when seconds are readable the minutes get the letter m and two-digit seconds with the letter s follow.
4h01
